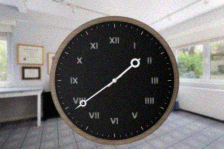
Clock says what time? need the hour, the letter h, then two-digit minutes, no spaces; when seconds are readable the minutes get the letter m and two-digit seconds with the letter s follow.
1h39
